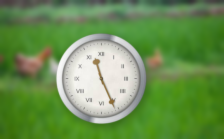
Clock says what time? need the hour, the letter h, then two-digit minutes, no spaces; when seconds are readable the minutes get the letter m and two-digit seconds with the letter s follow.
11h26
